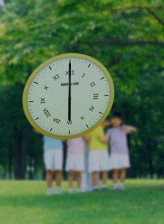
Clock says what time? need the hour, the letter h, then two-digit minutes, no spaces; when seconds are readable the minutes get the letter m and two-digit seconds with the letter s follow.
6h00
